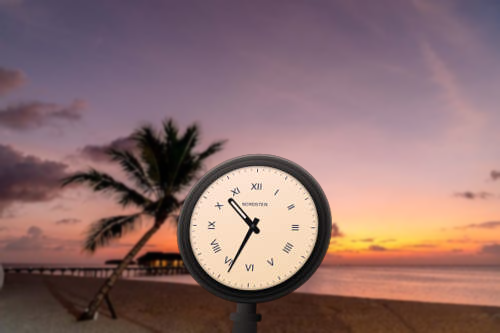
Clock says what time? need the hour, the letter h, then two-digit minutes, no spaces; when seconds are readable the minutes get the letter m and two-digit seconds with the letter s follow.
10h34
